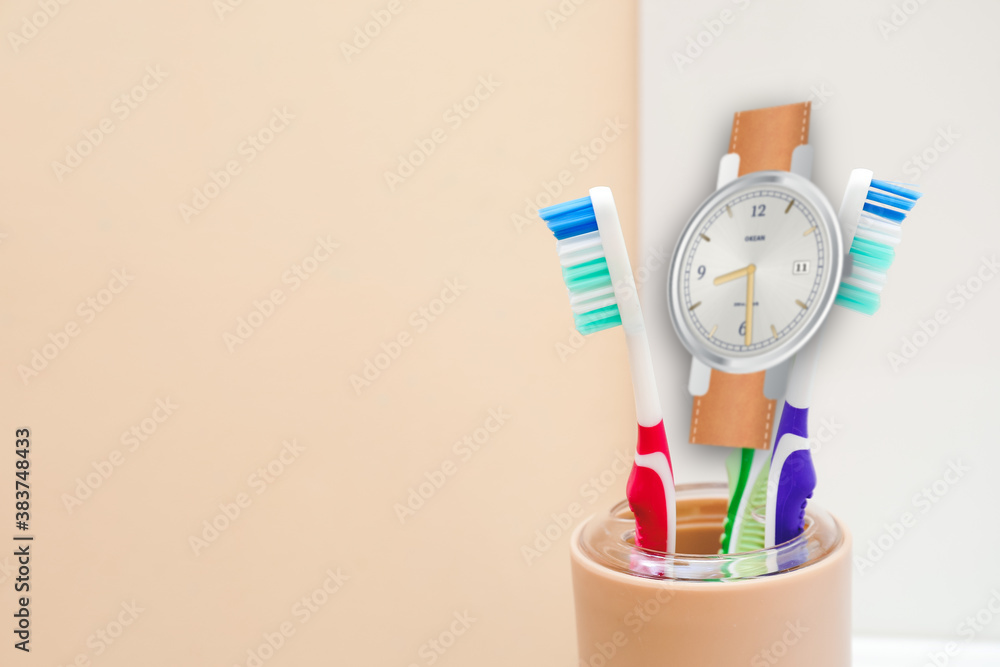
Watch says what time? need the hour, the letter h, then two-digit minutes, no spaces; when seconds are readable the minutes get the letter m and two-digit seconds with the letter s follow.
8h29
